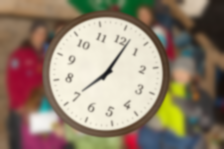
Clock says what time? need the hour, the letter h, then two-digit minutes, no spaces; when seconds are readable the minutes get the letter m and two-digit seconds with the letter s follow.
7h02
